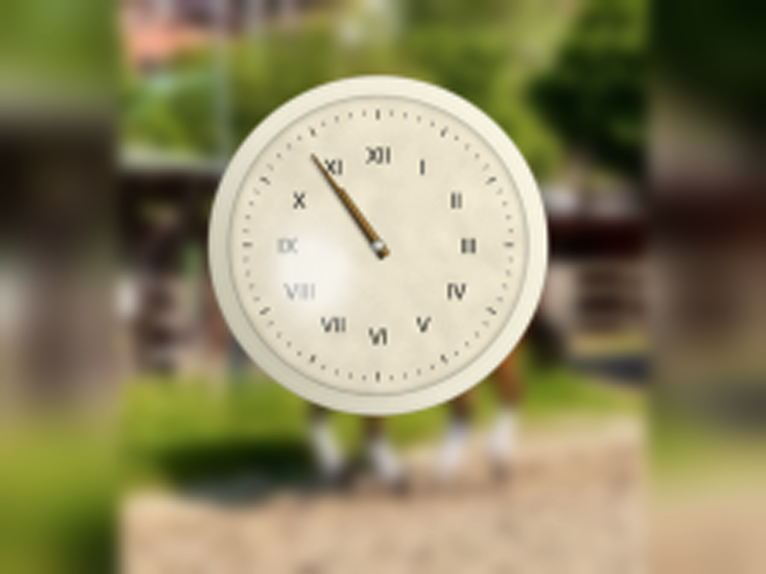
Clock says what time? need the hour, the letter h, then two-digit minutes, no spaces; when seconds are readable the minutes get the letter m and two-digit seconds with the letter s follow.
10h54
